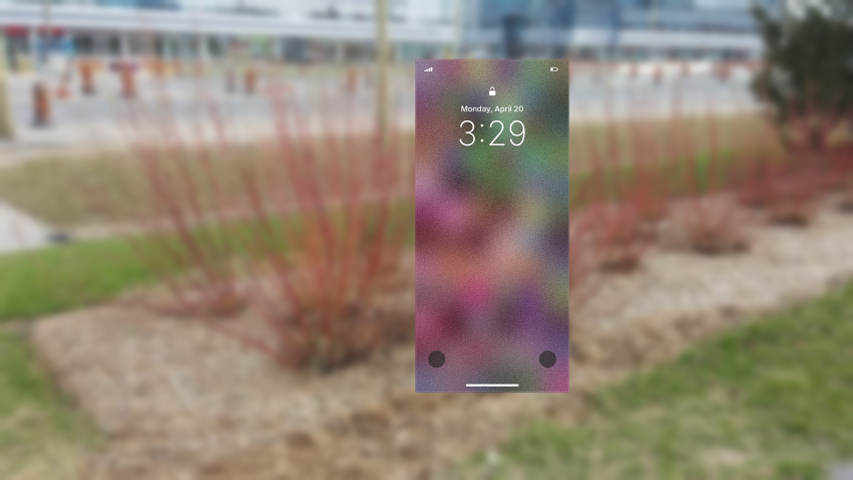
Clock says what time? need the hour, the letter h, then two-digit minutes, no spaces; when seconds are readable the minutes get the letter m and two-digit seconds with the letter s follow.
3h29
